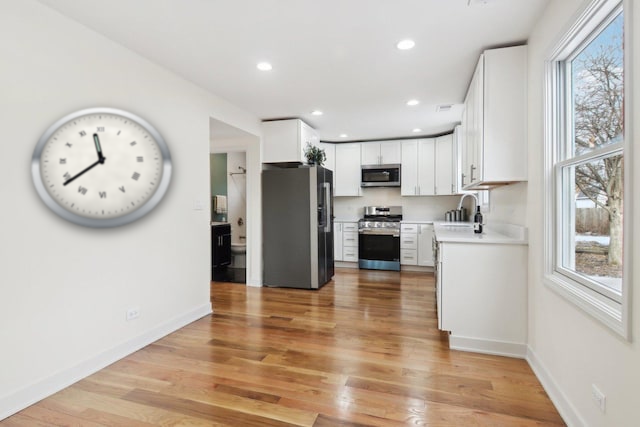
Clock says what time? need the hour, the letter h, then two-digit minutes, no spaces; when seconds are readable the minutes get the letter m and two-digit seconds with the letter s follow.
11h39
